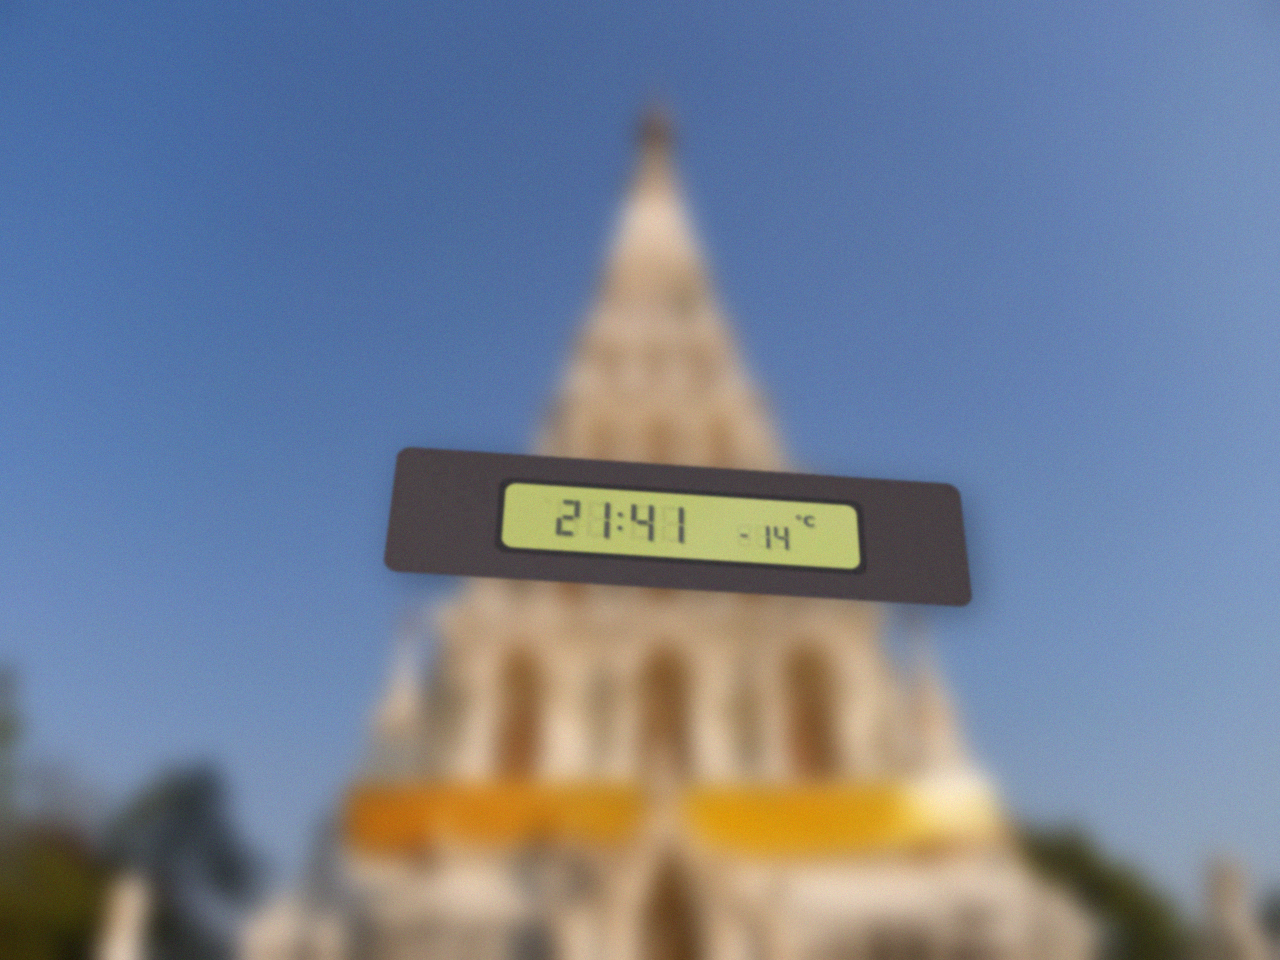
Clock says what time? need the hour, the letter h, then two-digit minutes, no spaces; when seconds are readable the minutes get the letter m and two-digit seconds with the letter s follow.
21h41
